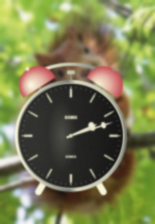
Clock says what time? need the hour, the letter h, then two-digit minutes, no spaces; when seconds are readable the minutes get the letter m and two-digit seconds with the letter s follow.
2h12
